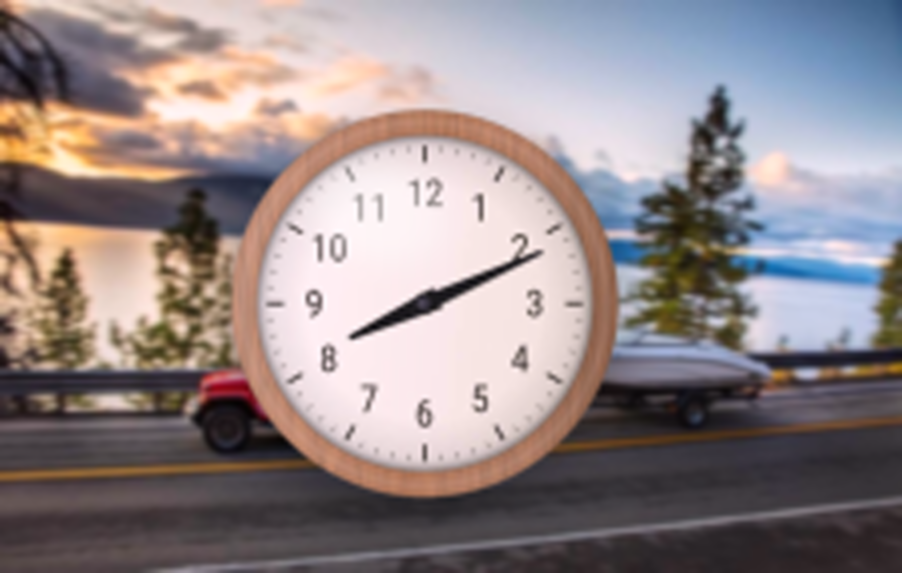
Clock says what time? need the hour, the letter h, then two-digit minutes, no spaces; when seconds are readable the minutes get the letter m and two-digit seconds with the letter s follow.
8h11
